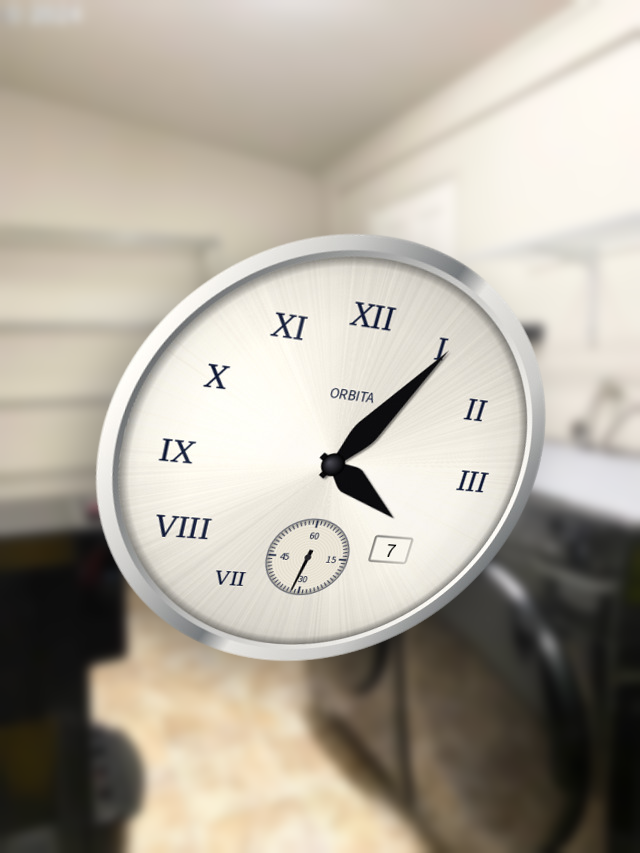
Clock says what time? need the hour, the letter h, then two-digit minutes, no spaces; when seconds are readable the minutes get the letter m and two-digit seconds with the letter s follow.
4h05m32s
